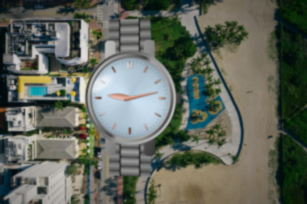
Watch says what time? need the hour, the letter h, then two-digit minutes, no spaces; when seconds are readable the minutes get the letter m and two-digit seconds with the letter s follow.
9h13
